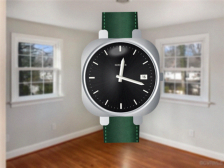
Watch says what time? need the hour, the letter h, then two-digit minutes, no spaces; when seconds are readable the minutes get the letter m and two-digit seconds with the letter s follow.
12h18
